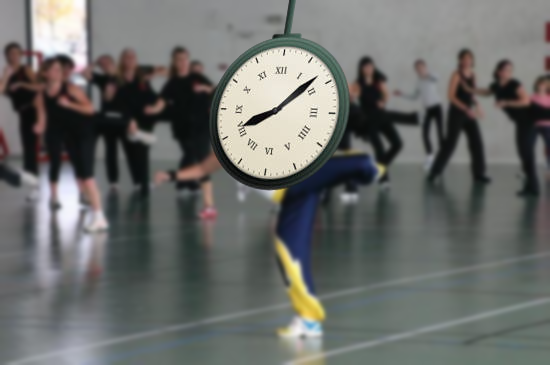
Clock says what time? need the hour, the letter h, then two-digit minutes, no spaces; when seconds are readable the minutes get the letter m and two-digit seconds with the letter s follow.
8h08
